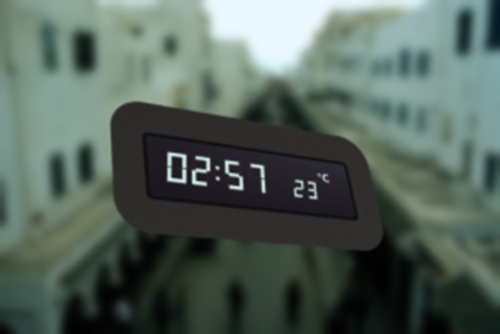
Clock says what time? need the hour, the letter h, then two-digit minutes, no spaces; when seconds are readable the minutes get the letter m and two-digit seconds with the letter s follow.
2h57
